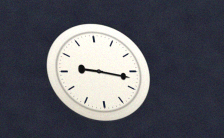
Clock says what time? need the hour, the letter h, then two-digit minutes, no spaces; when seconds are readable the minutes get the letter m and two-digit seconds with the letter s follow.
9h17
